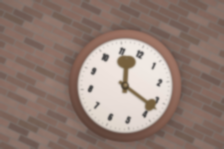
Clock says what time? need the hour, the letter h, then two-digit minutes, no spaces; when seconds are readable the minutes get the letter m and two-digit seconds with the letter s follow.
11h17
